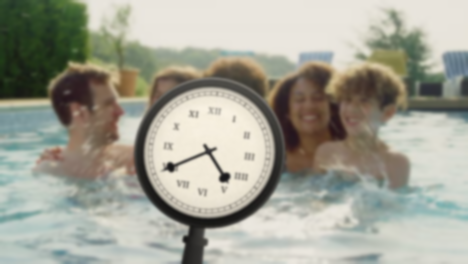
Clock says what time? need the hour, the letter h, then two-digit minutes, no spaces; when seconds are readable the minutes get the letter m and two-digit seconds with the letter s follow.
4h40
